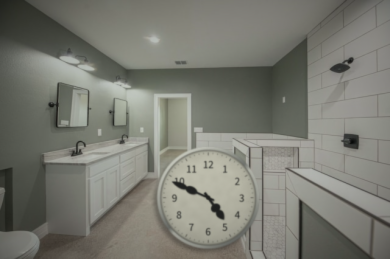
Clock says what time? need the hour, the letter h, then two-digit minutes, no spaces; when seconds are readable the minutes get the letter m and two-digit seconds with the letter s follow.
4h49
